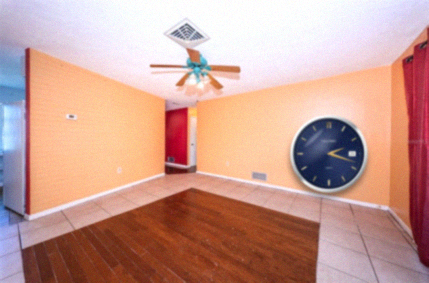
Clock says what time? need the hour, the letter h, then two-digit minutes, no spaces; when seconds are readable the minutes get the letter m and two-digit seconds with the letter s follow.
2h18
